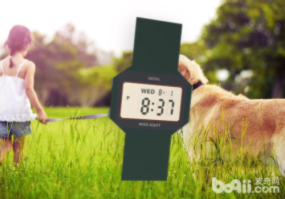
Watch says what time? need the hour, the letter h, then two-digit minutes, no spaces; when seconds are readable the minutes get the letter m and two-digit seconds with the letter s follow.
8h37
